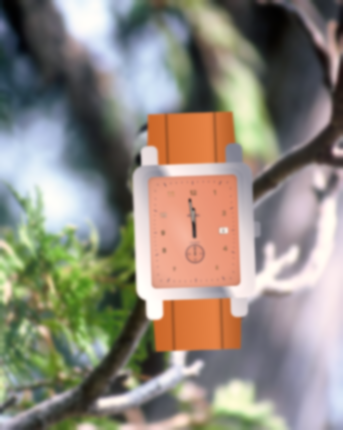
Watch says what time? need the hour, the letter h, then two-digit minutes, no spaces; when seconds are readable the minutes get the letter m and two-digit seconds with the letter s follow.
11h59
